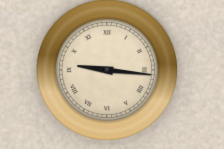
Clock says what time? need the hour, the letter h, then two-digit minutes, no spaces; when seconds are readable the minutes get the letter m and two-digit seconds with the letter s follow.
9h16
